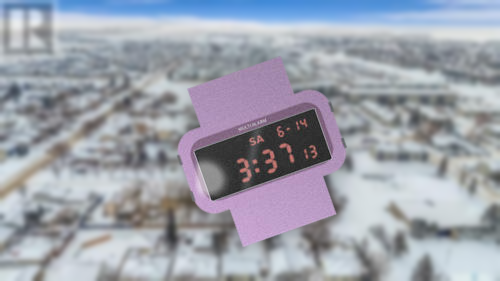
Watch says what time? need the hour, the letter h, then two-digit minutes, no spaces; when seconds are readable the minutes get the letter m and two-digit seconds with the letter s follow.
3h37m13s
